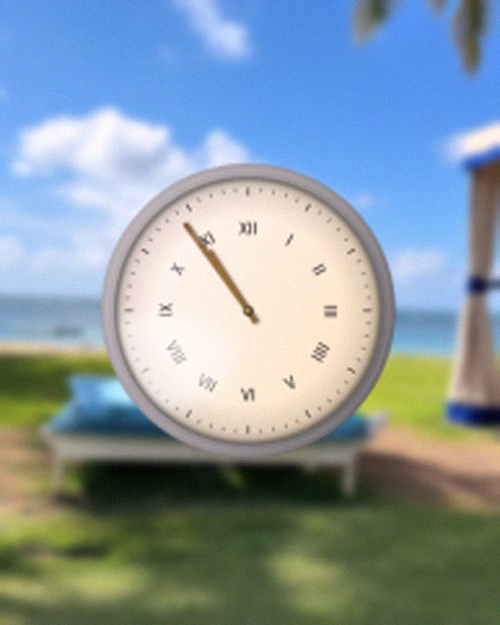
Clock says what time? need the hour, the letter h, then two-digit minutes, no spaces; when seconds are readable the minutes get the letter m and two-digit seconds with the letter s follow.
10h54
